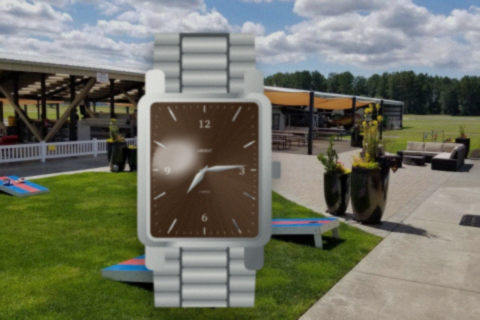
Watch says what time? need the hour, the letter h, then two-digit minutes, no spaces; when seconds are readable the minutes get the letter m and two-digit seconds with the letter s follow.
7h14
